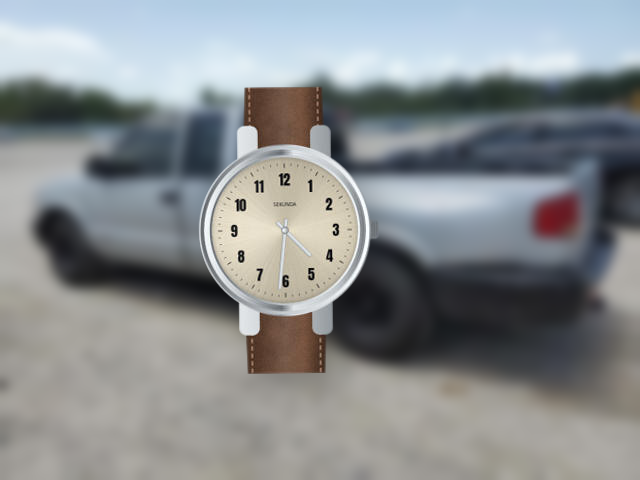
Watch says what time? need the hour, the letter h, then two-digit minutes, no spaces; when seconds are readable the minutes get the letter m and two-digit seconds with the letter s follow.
4h31
